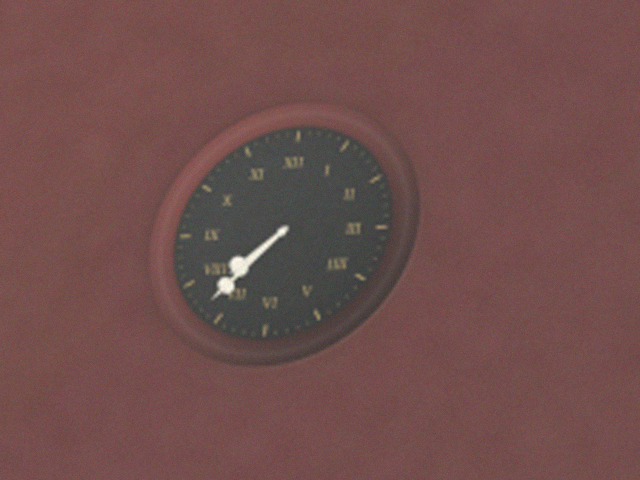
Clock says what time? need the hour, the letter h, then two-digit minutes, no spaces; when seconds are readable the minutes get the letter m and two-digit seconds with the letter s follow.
7h37
